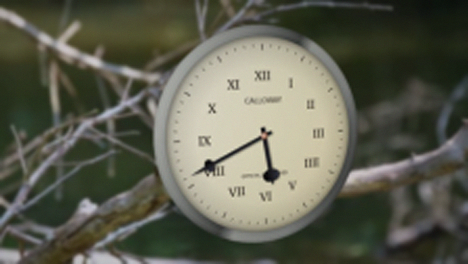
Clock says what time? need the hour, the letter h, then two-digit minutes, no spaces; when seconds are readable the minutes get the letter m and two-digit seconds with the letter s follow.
5h41
